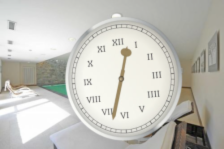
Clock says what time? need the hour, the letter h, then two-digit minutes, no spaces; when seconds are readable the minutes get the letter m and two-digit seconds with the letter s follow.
12h33
